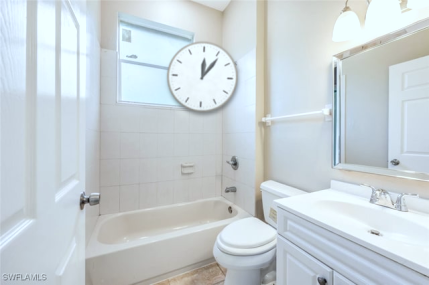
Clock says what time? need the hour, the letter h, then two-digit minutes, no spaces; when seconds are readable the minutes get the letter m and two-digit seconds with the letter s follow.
12h06
